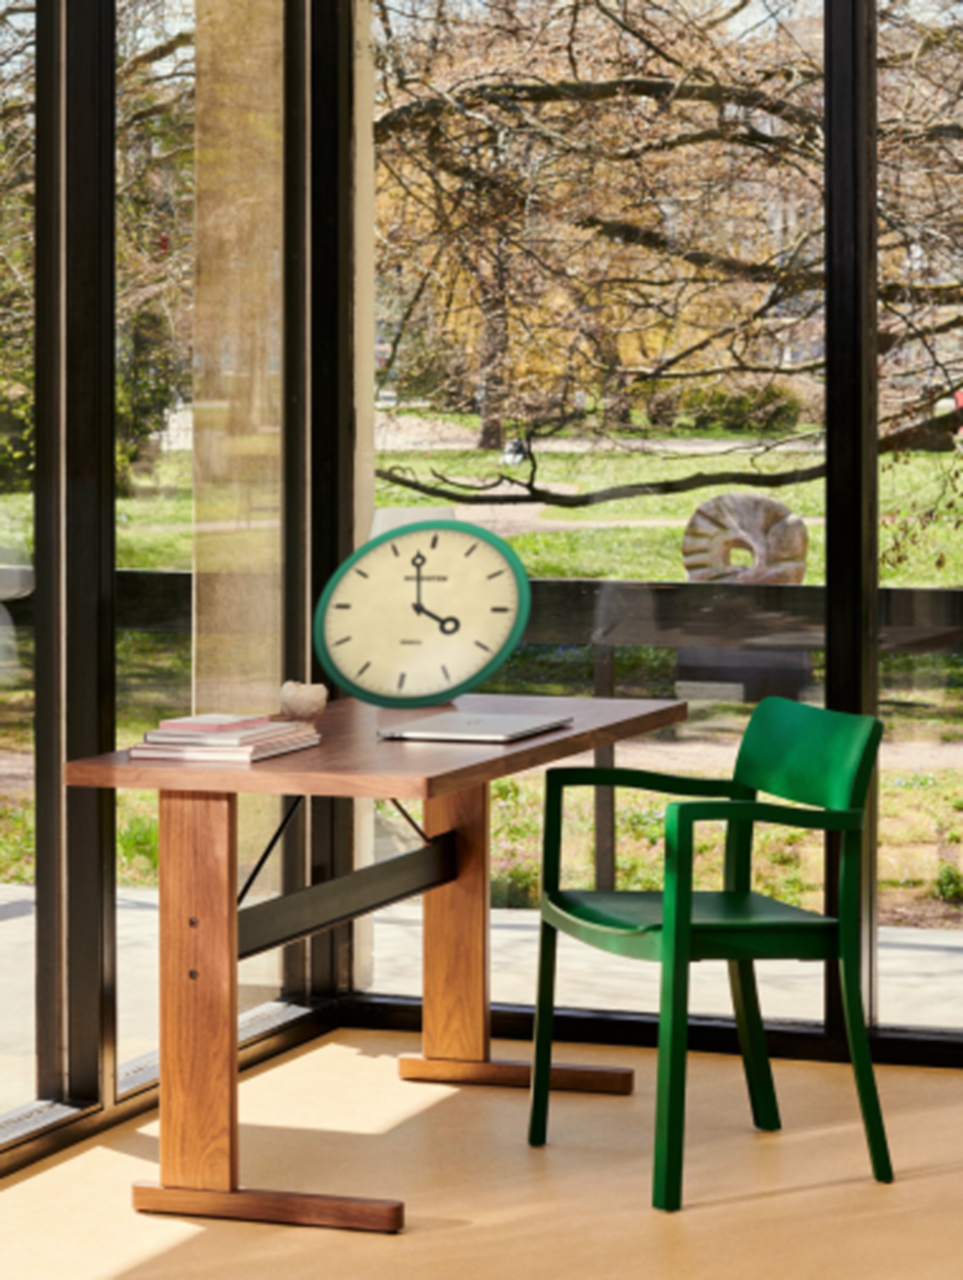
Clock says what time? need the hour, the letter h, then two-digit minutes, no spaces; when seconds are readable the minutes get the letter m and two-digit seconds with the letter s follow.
3h58
